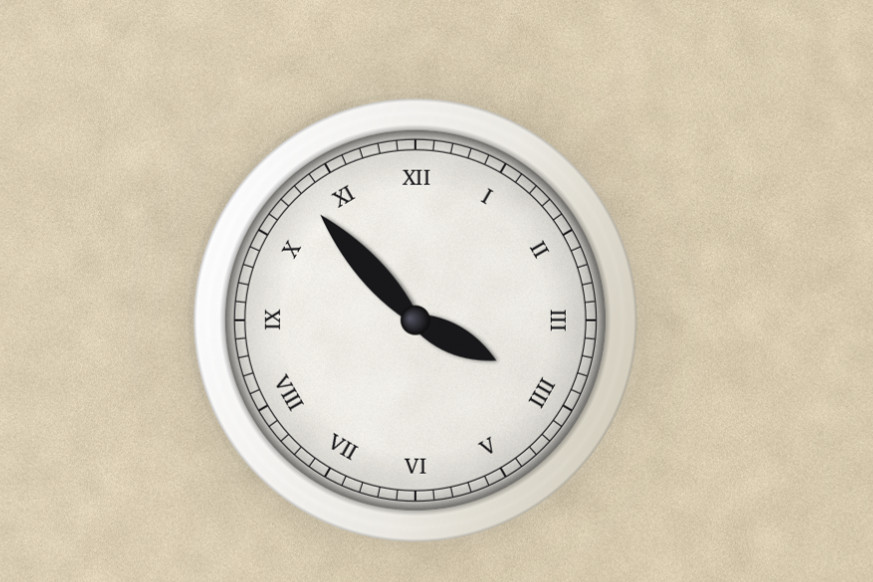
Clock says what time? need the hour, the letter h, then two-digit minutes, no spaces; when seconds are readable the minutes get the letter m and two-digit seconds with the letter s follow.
3h53
